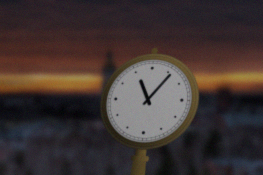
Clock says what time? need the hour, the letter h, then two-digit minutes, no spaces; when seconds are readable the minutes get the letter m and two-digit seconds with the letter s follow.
11h06
